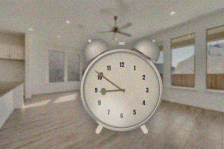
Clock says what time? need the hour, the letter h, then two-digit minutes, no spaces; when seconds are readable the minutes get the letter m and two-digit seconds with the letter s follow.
8h51
